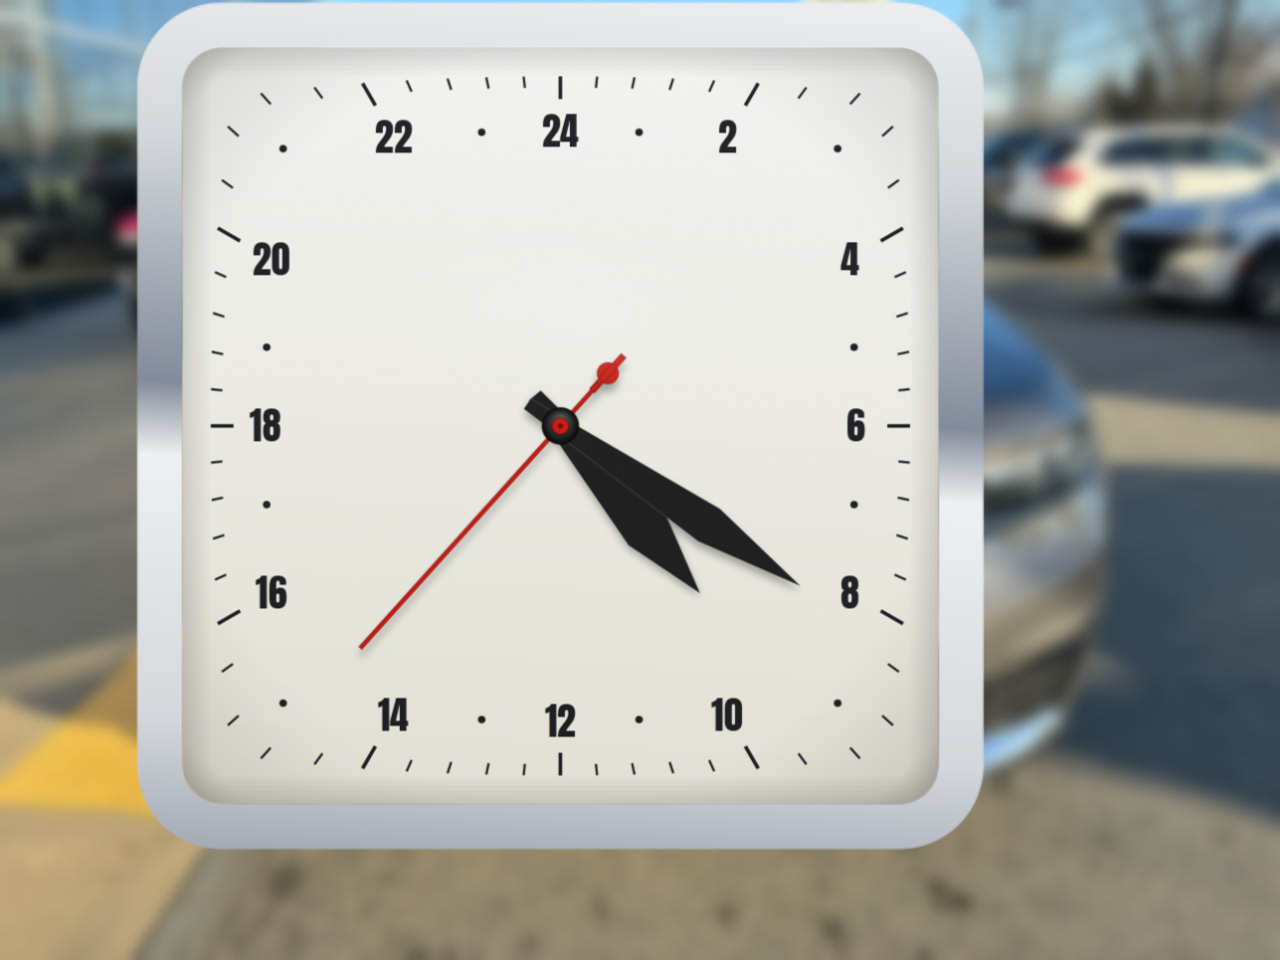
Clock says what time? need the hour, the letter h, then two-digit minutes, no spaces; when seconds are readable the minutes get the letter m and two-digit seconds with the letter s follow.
9h20m37s
